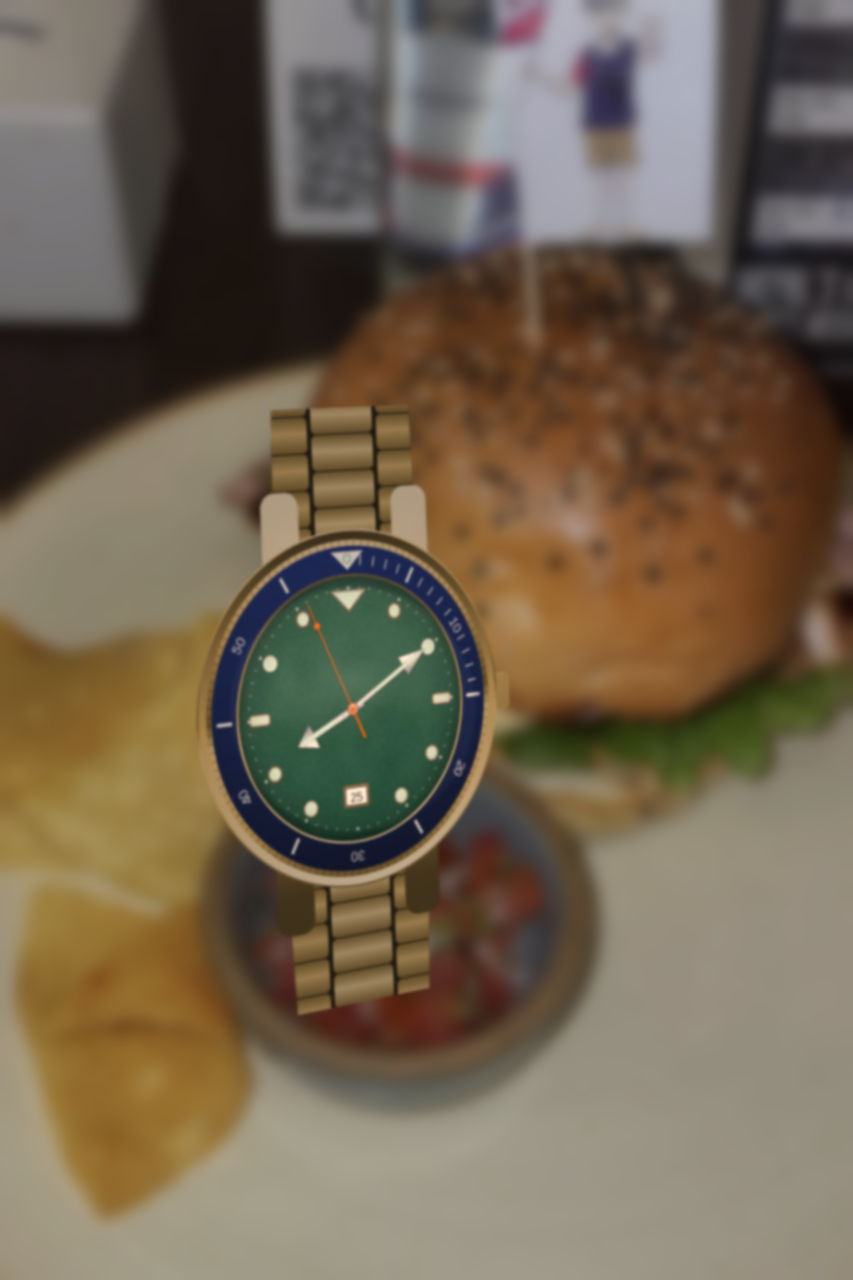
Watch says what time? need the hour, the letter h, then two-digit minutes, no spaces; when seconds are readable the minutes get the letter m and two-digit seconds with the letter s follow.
8h09m56s
